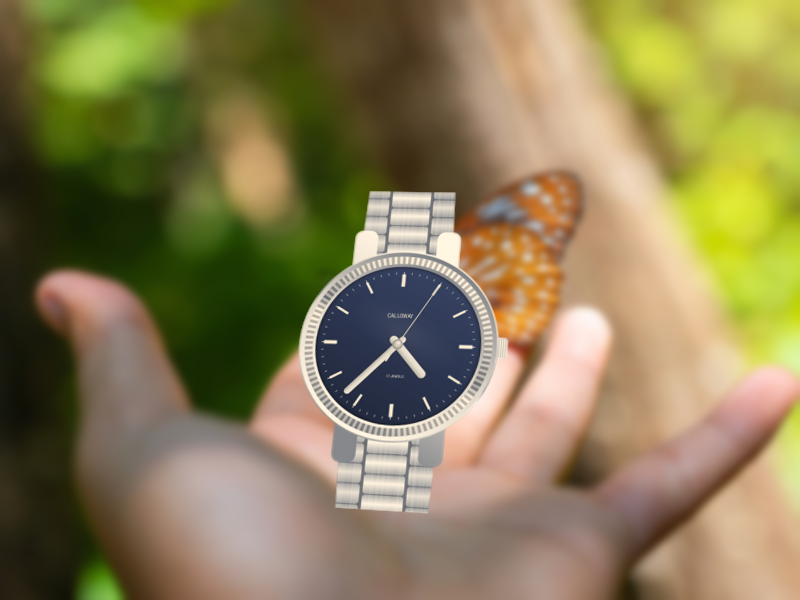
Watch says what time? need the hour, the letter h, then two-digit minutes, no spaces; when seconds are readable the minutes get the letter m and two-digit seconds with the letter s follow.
4h37m05s
